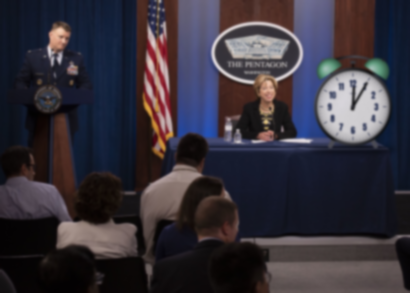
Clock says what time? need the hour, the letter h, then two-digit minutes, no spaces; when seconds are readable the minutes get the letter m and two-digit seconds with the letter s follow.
12h05
